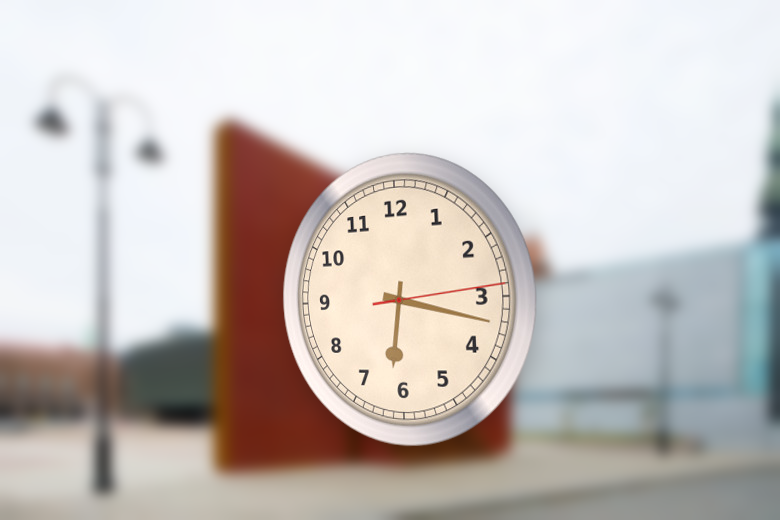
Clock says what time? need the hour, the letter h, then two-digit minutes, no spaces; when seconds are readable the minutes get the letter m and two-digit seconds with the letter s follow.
6h17m14s
